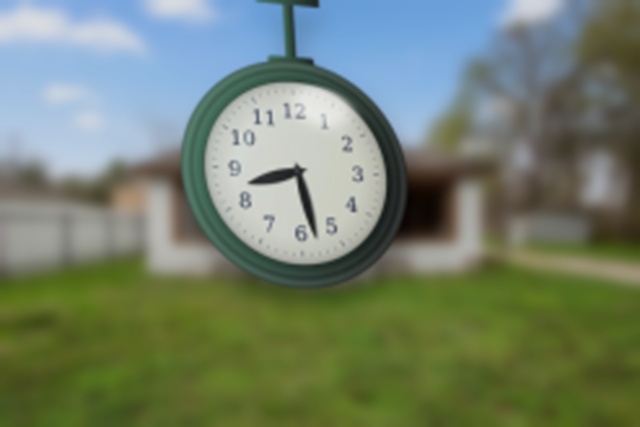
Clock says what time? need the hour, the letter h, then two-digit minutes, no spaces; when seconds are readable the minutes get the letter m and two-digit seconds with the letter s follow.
8h28
